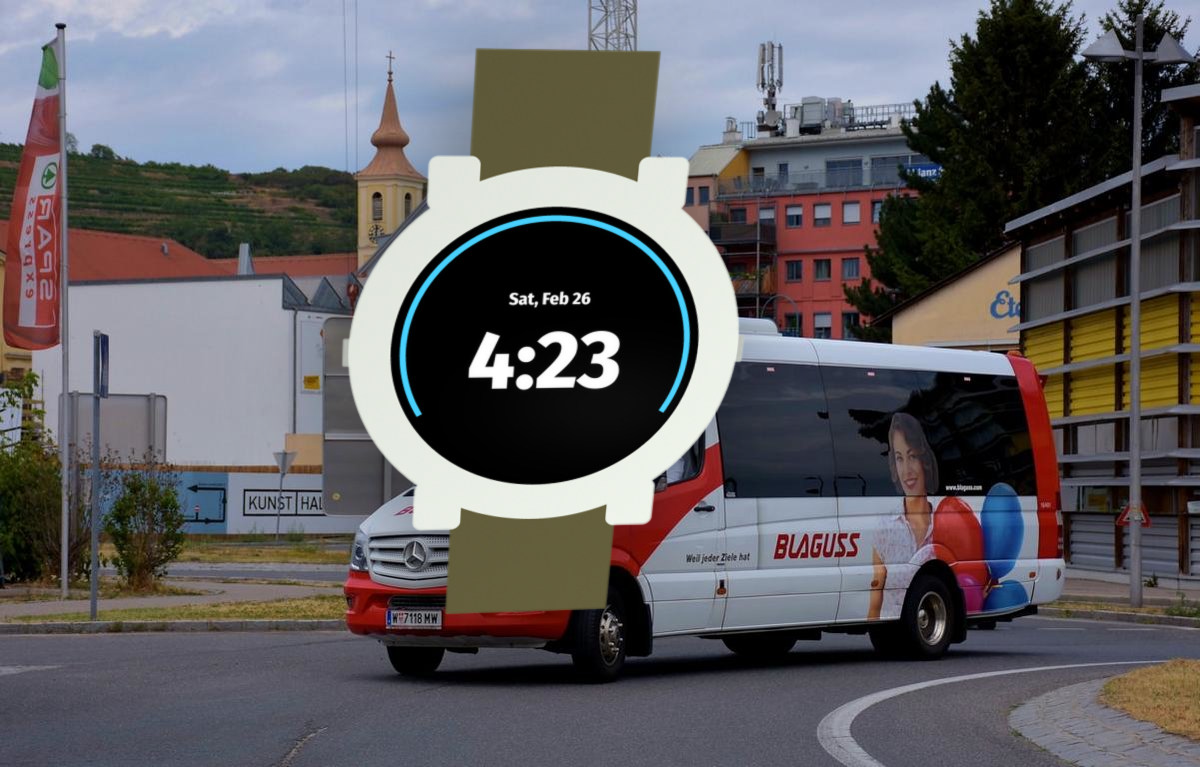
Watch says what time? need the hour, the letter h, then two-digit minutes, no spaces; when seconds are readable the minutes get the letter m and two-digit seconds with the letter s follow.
4h23
